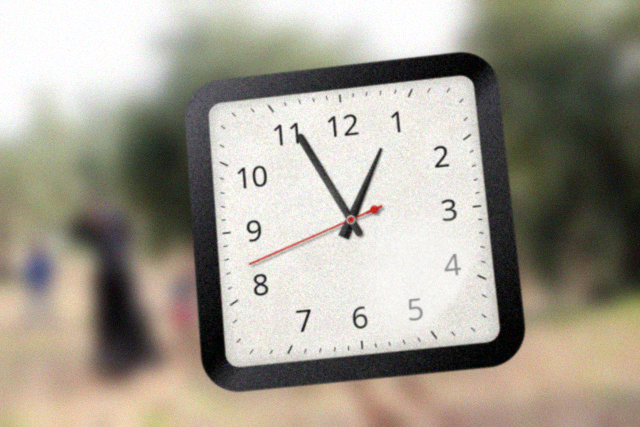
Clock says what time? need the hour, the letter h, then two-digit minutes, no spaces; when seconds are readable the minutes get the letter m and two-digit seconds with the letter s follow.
12h55m42s
